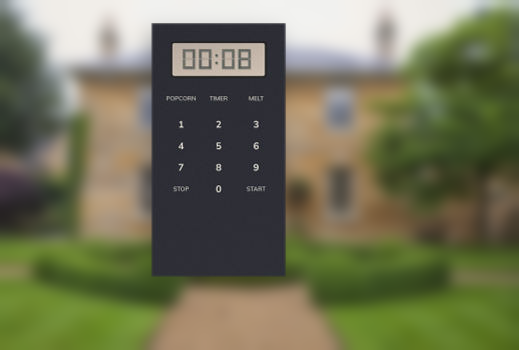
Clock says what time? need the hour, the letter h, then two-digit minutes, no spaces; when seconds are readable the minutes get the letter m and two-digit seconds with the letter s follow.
0h08
